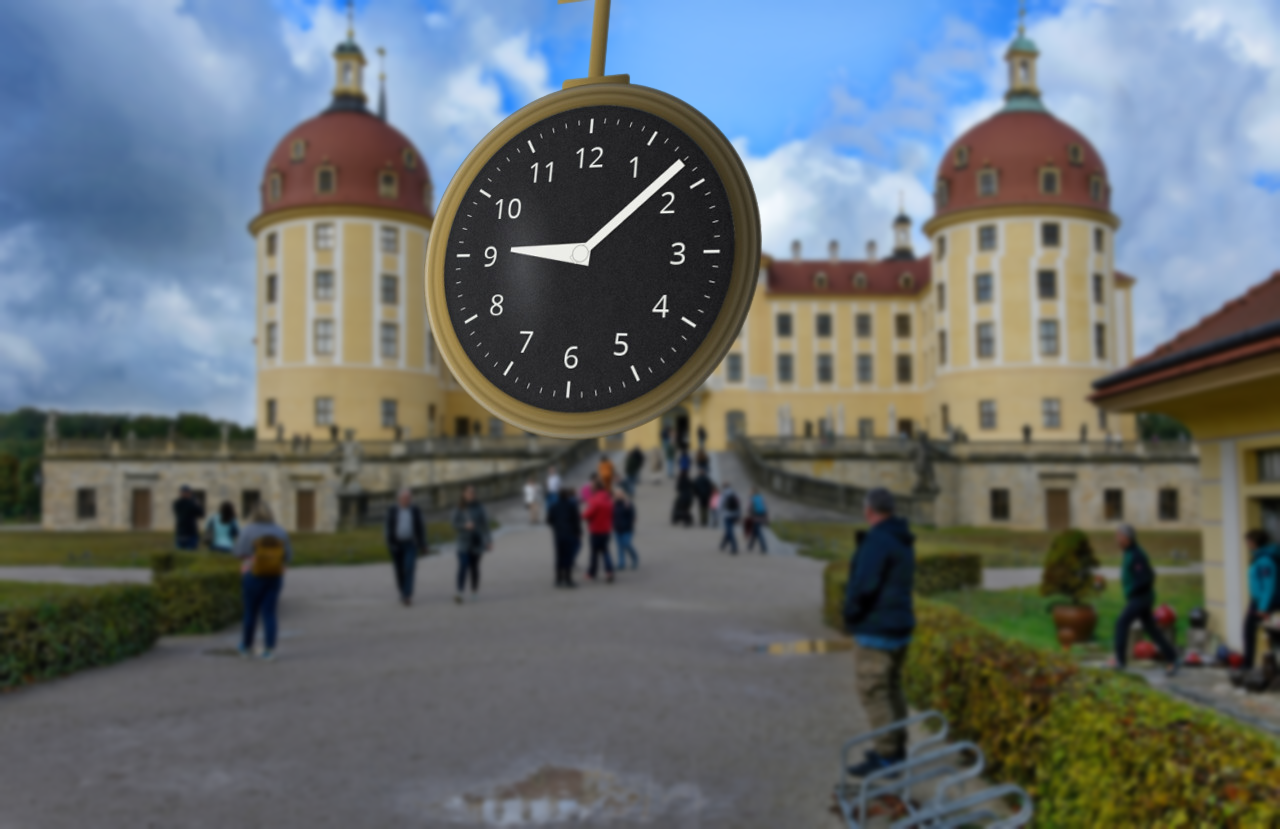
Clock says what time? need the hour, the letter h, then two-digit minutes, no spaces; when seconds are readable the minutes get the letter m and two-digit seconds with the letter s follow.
9h08
